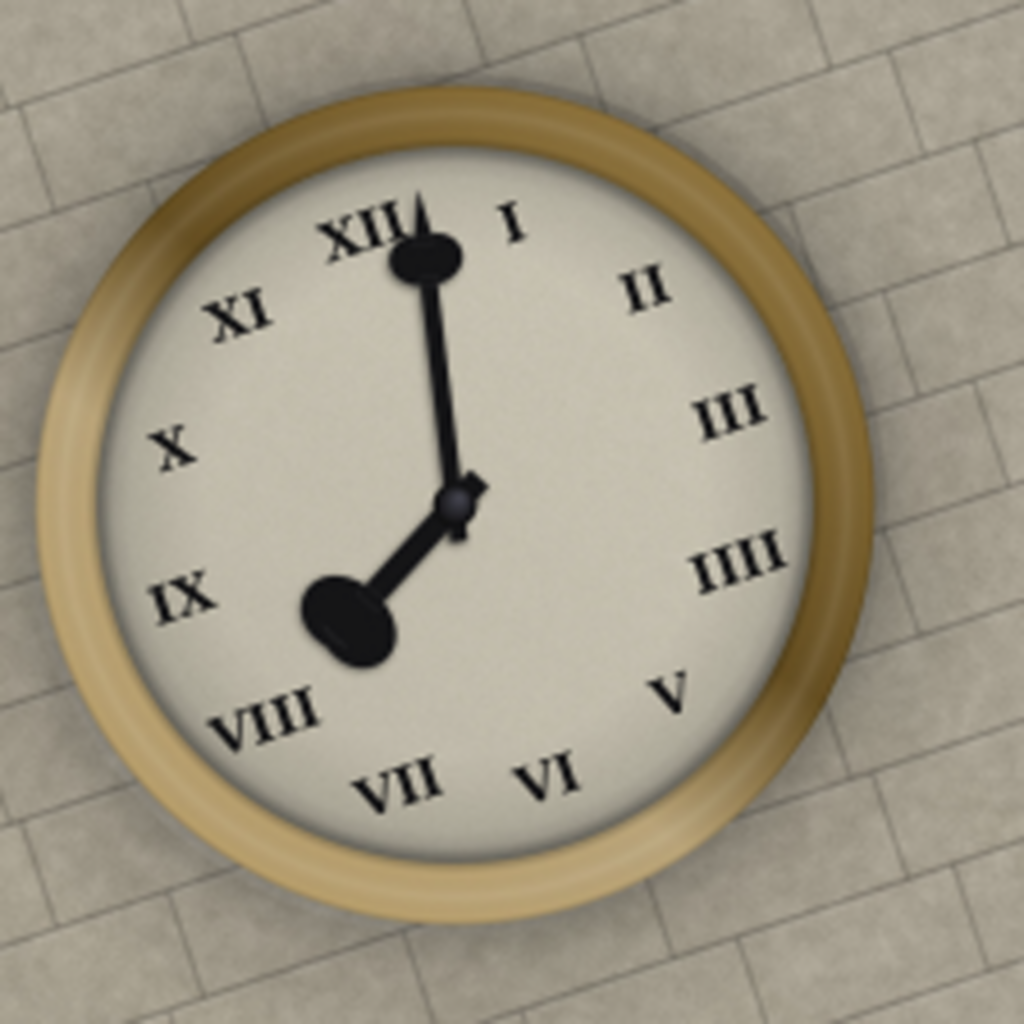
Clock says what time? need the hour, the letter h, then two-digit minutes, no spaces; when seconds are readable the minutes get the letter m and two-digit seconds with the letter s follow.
8h02
